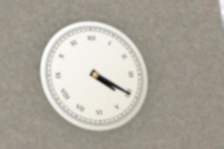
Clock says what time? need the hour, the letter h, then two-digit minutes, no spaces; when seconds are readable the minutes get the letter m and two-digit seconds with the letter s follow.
4h20
